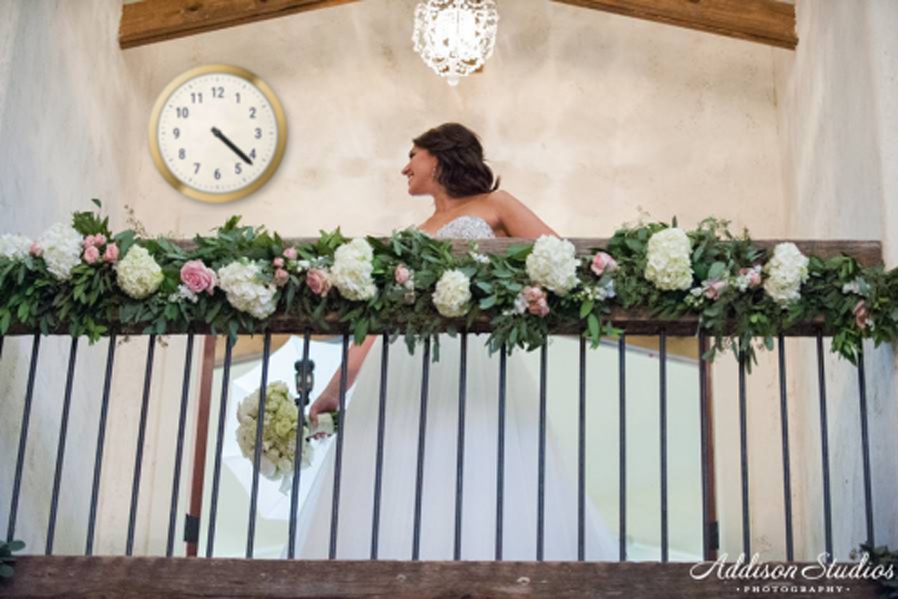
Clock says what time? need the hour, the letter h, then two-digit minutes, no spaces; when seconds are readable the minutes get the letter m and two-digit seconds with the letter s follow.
4h22
